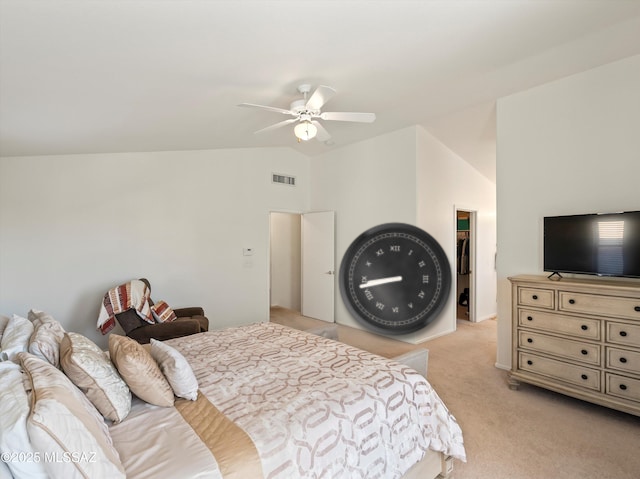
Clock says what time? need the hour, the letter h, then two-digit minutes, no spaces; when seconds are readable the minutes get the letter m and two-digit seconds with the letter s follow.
8h43
